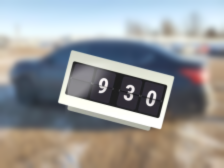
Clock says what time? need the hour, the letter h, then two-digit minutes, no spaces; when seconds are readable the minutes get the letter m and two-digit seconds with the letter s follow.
9h30
